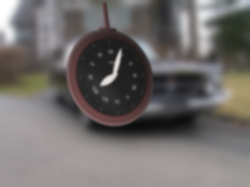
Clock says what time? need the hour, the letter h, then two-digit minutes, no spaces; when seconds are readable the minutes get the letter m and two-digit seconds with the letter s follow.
8h04
